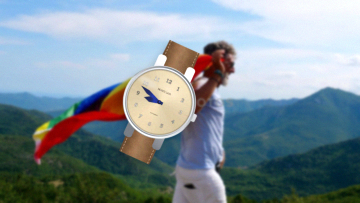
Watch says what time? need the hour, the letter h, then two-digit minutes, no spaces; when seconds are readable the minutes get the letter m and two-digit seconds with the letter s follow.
8h48
